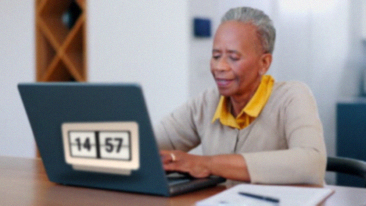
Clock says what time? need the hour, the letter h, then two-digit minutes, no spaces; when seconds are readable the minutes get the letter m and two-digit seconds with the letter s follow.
14h57
